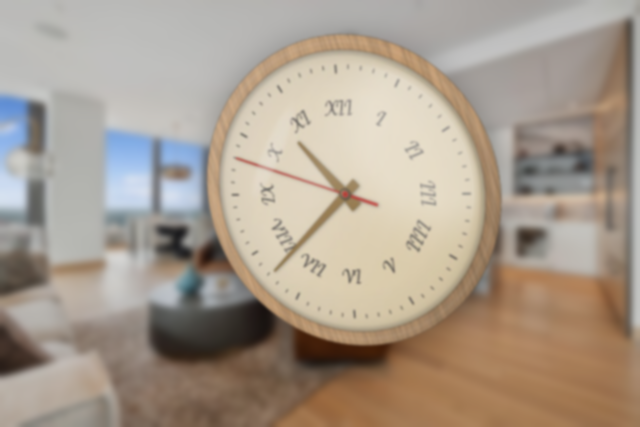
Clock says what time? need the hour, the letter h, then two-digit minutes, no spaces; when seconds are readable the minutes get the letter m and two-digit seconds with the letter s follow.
10h37m48s
